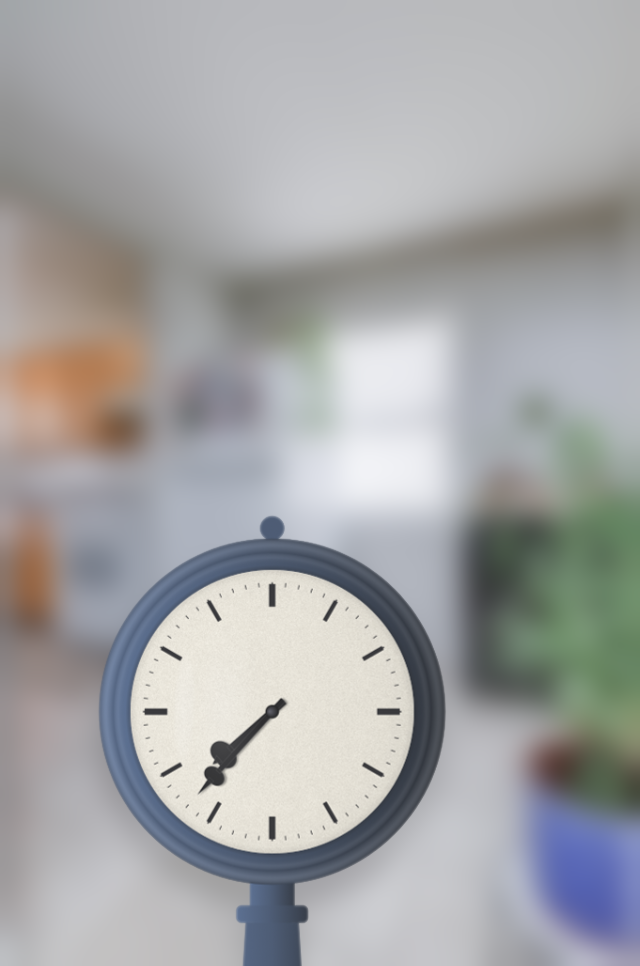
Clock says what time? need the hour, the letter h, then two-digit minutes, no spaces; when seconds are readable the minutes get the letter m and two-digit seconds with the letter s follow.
7h37
